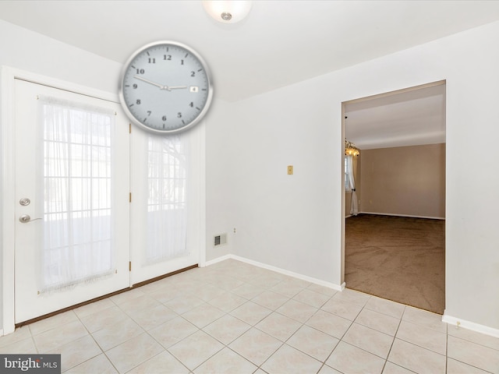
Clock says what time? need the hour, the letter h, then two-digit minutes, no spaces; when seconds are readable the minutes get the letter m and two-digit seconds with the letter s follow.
2h48
